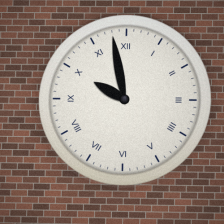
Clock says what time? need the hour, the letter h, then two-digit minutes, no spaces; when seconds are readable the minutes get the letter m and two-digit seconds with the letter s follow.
9h58
